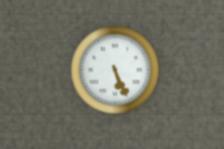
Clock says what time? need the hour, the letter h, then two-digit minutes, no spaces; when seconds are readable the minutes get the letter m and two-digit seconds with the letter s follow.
5h26
